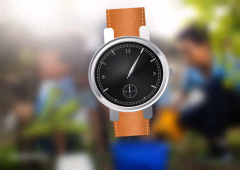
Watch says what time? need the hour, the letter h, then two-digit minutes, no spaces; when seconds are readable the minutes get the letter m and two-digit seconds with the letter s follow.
1h05
